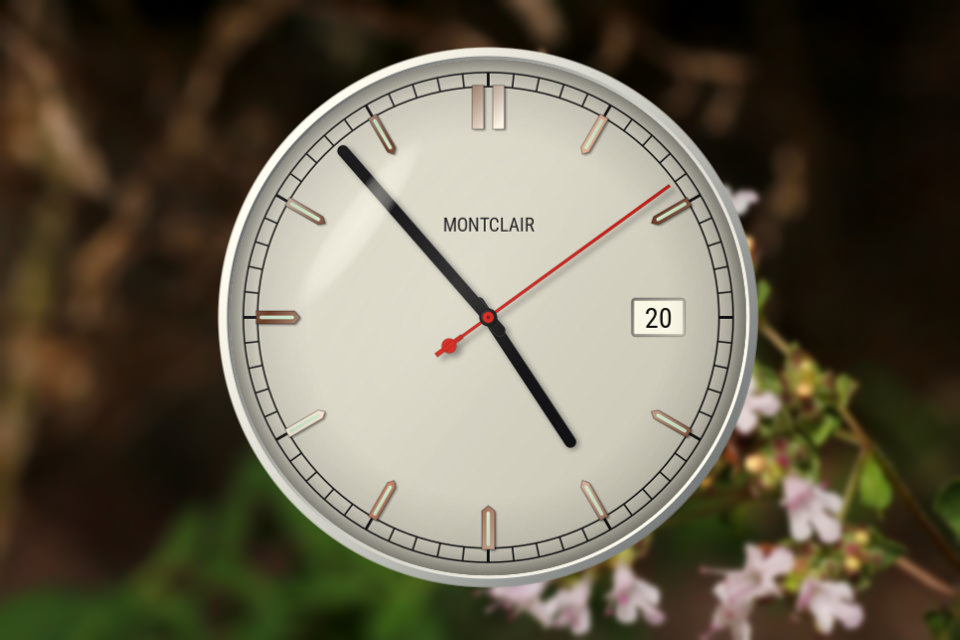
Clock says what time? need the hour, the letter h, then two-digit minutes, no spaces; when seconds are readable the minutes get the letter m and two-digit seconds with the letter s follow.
4h53m09s
